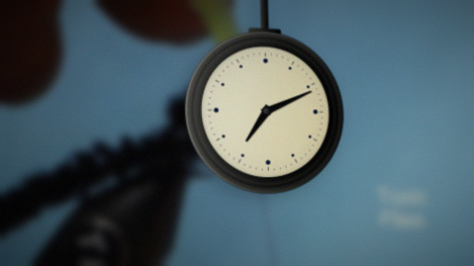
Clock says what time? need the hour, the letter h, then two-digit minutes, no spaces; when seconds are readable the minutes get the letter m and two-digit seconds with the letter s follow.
7h11
